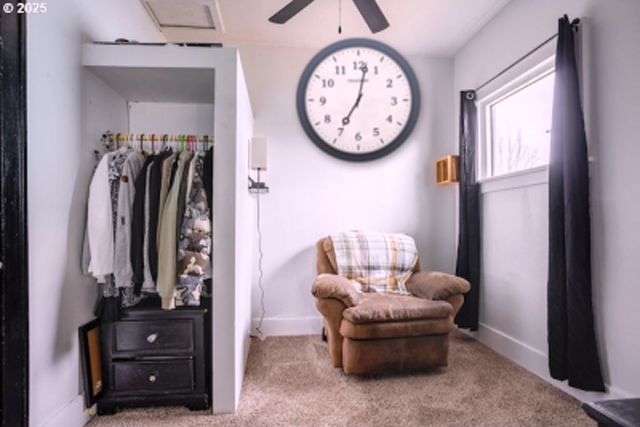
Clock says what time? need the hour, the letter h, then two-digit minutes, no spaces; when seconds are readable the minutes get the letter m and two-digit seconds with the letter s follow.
7h02
